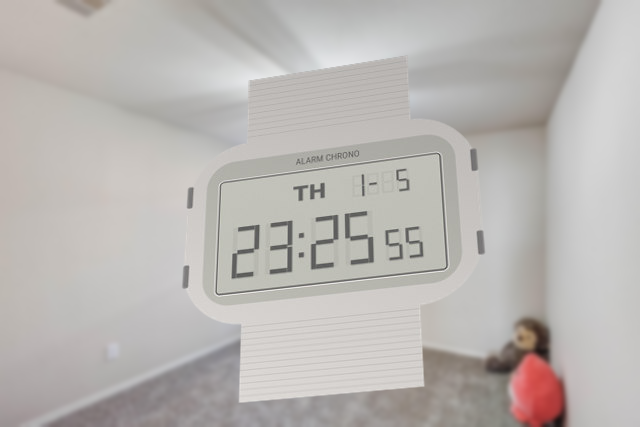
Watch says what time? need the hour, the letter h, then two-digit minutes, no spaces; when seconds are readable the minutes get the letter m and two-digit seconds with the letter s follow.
23h25m55s
